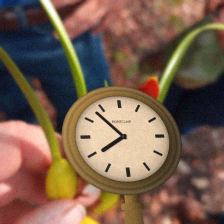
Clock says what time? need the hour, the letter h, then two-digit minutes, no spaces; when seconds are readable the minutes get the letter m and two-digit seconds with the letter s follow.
7h53
